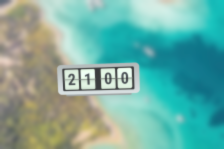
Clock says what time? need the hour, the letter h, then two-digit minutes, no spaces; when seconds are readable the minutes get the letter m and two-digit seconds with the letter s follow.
21h00
